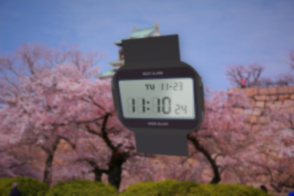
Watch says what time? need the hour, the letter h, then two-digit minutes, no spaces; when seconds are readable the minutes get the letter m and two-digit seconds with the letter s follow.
11h10m24s
